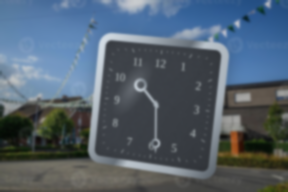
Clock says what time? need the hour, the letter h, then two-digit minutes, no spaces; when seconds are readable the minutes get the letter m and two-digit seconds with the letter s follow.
10h29
